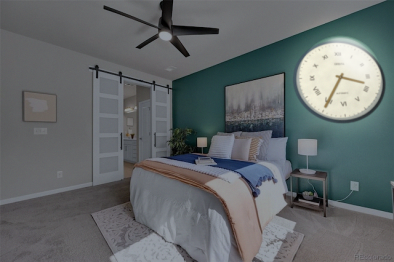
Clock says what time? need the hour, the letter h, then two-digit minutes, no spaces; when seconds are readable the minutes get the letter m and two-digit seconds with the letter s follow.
3h35
